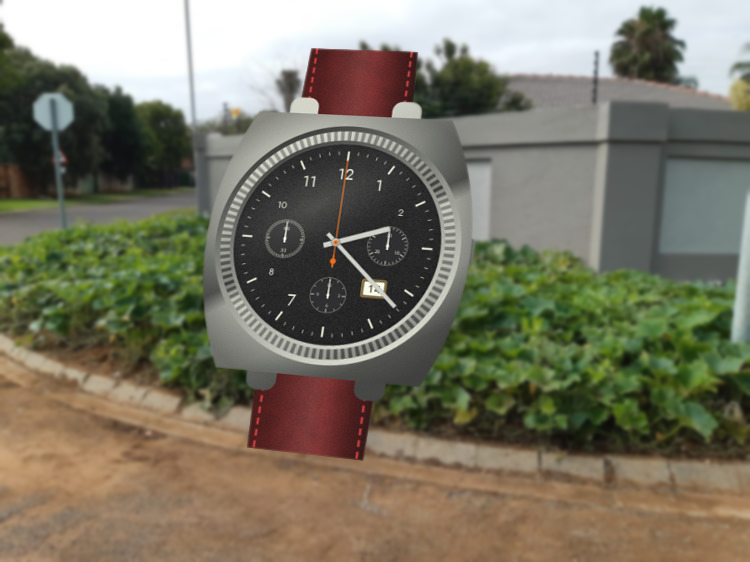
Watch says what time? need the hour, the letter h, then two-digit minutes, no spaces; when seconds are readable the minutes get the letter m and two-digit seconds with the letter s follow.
2h22
